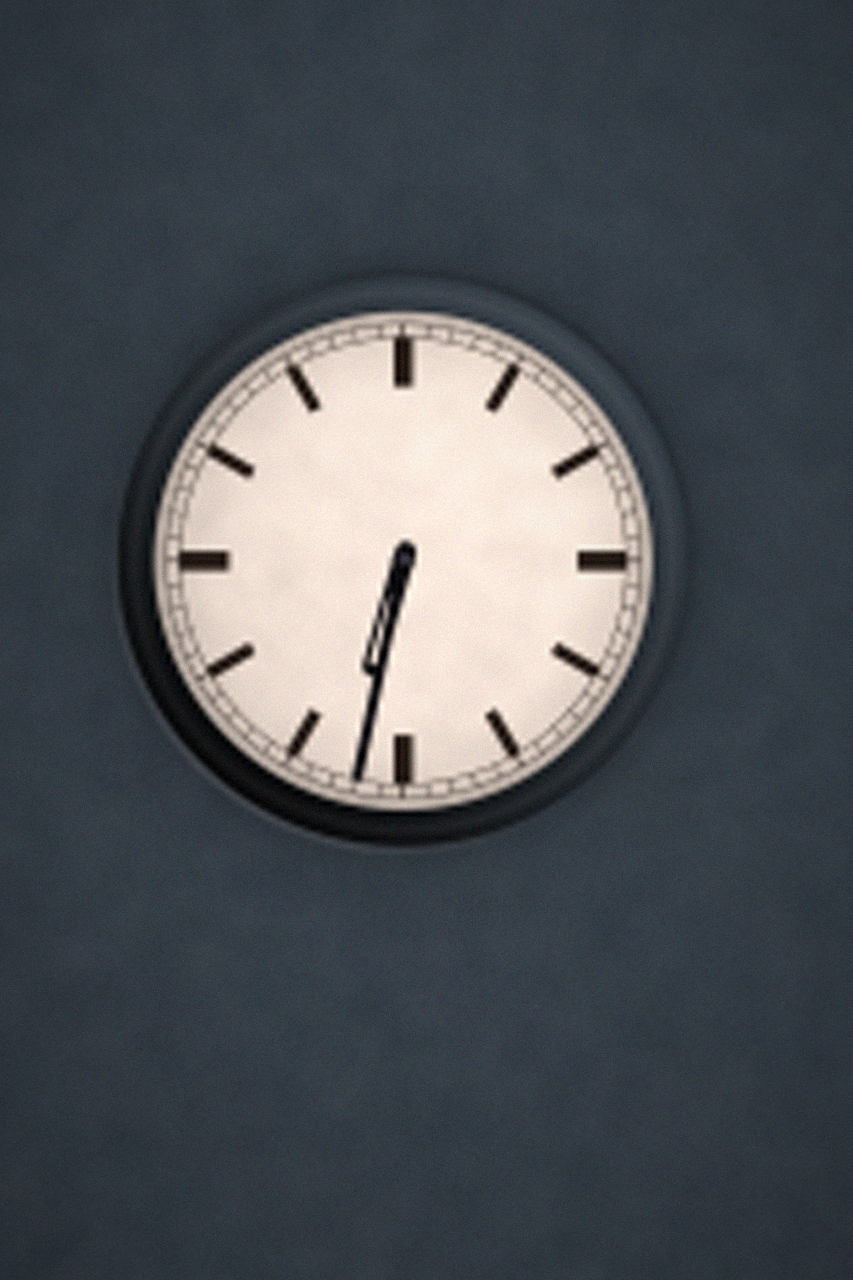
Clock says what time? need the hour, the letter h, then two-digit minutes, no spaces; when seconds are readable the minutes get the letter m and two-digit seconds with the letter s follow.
6h32
